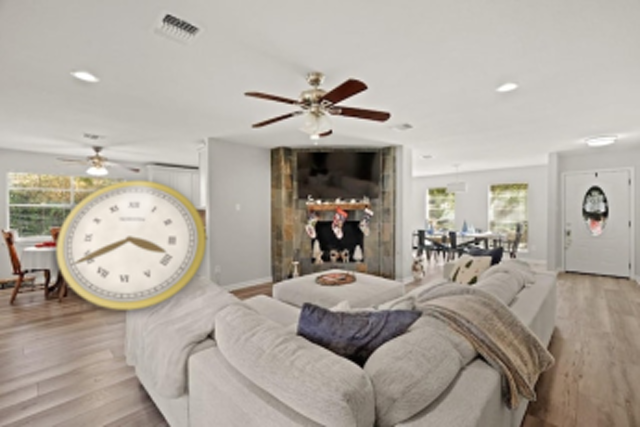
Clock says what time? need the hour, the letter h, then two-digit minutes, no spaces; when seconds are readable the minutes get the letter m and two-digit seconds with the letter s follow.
3h40
